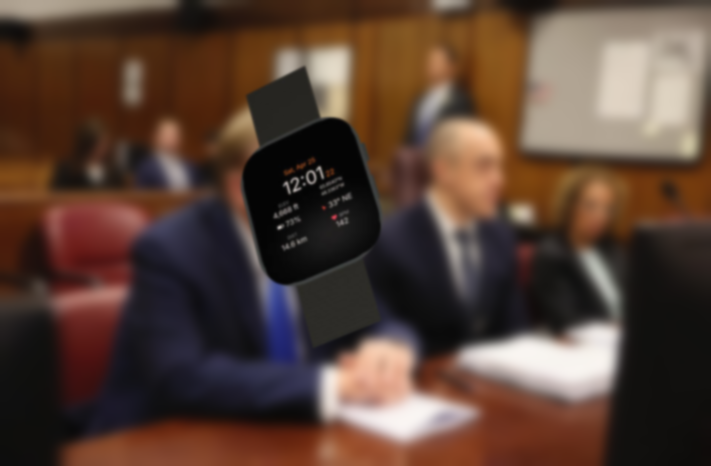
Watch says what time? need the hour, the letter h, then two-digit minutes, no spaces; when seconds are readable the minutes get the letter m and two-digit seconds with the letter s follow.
12h01
